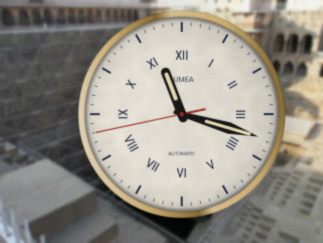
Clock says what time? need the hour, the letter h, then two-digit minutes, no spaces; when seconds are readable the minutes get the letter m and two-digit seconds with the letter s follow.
11h17m43s
